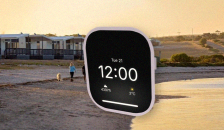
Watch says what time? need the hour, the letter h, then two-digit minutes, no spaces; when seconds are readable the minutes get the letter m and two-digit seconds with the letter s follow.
12h00
